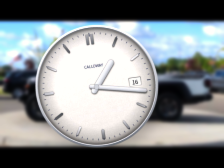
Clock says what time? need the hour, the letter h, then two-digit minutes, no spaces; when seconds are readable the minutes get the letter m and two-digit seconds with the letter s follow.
1h17
